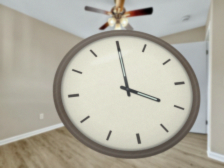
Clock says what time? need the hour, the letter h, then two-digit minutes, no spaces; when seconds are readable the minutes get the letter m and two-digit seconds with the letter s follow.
4h00
